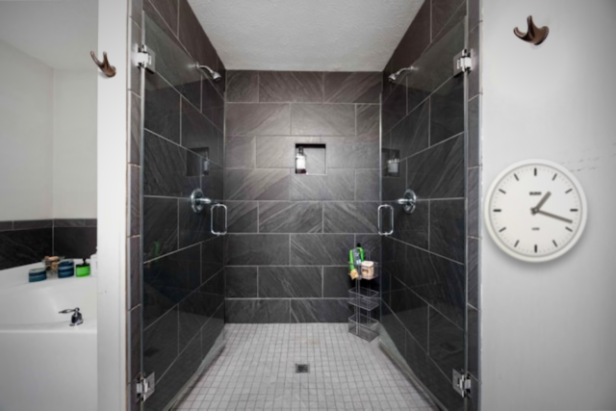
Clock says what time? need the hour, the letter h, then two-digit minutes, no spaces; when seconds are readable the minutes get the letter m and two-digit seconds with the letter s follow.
1h18
